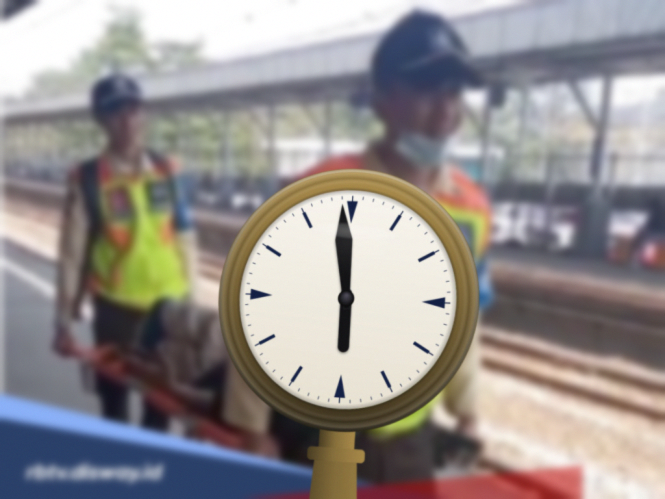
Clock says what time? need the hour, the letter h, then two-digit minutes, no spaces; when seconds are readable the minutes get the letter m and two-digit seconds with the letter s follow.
5h59
